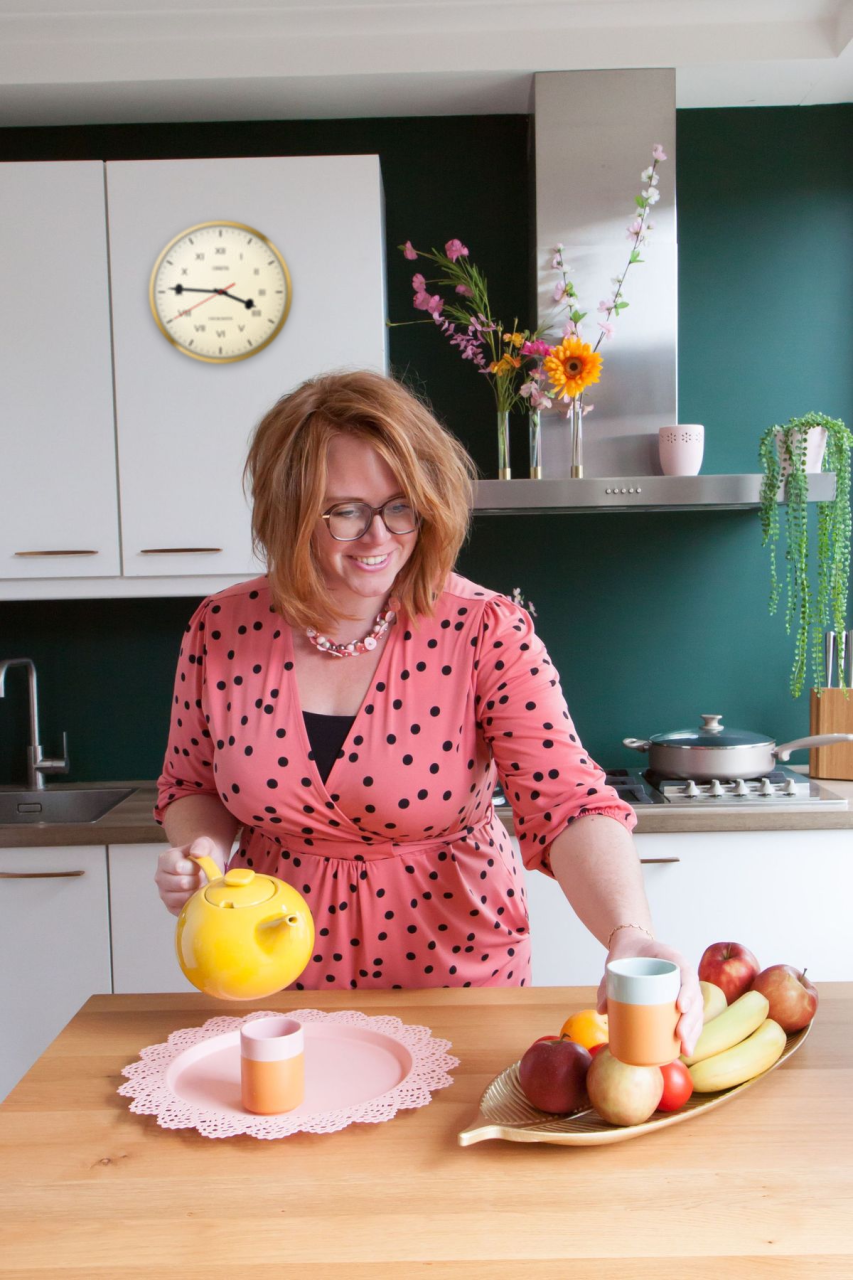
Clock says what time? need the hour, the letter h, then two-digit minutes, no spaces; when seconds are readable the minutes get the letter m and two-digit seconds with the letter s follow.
3h45m40s
